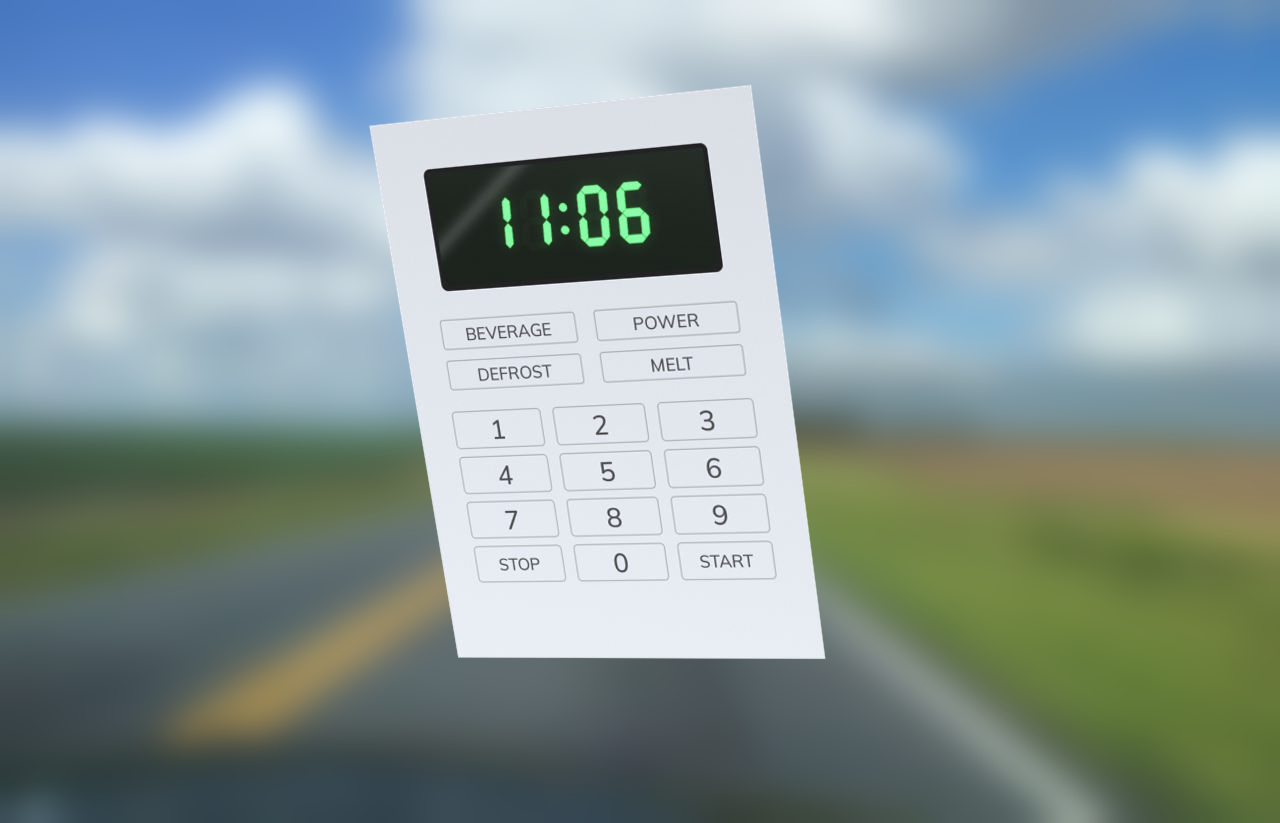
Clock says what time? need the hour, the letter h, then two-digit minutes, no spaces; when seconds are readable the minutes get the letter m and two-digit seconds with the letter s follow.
11h06
